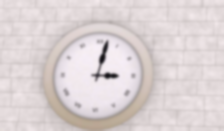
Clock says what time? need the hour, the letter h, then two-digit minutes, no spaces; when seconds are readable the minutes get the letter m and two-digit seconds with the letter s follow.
3h02
